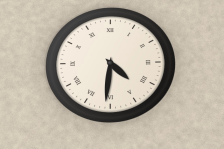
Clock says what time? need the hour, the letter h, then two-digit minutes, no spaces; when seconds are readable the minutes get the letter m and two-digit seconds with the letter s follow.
4h31
